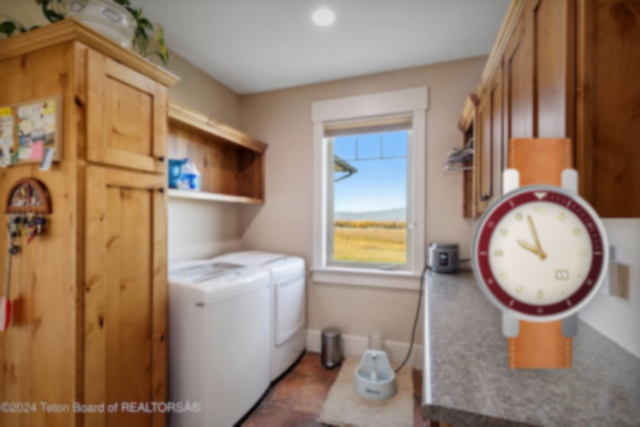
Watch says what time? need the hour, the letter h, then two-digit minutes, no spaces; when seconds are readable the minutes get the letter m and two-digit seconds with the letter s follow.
9h57
